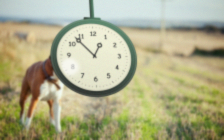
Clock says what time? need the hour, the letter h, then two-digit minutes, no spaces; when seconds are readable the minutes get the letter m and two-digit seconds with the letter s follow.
12h53
